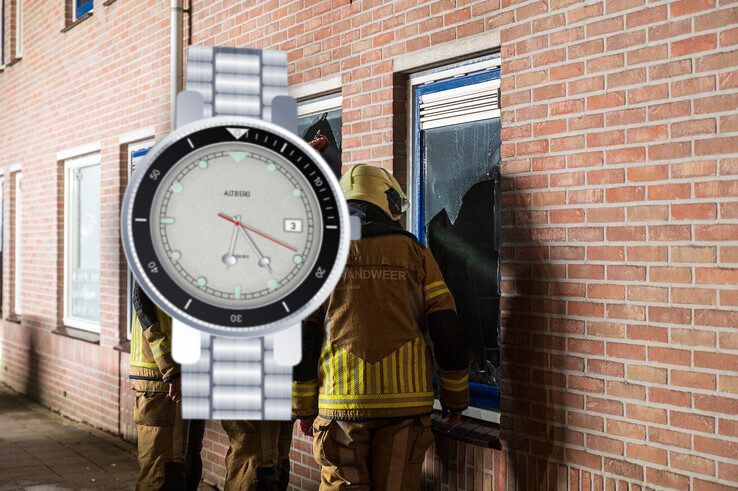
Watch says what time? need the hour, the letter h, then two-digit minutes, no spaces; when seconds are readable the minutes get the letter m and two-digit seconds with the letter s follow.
6h24m19s
